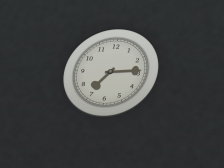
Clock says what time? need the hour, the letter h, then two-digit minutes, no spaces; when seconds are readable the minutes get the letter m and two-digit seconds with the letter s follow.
7h14
